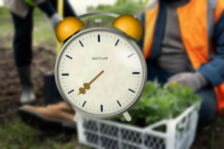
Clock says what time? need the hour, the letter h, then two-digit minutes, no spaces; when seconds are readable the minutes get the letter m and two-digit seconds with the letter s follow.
7h38
